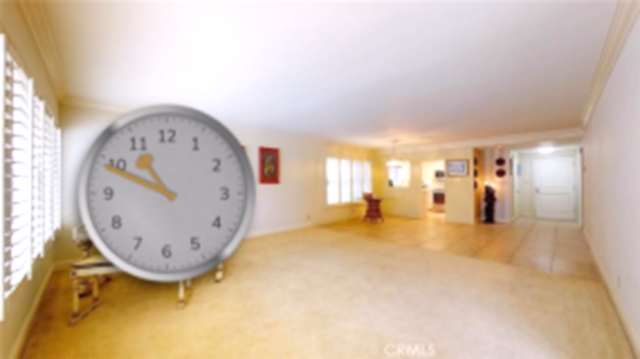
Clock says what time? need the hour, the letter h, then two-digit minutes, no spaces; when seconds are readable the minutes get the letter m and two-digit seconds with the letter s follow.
10h49
